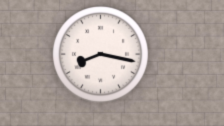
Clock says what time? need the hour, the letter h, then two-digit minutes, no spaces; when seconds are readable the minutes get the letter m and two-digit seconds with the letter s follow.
8h17
